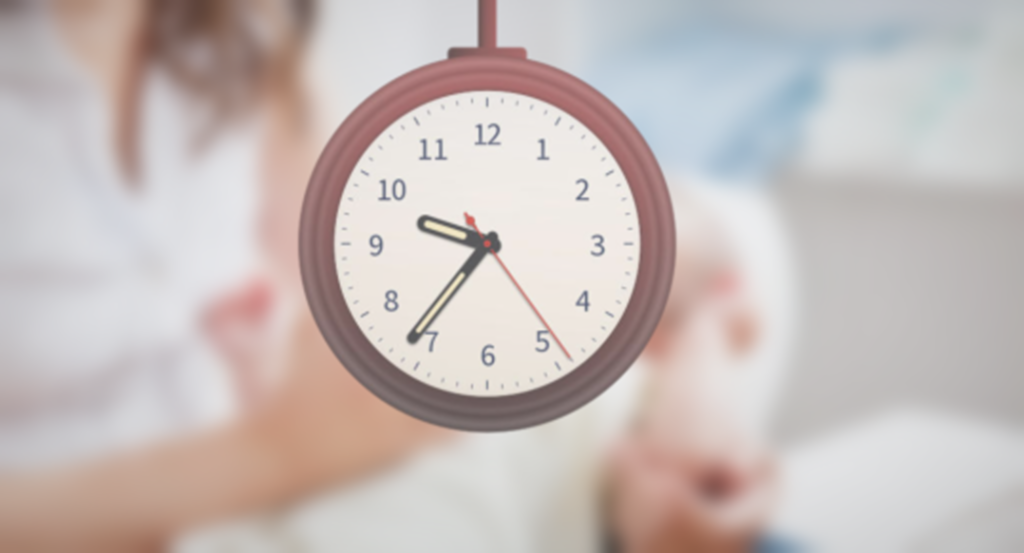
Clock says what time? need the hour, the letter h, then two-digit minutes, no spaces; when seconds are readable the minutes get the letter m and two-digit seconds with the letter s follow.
9h36m24s
